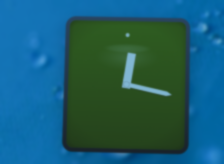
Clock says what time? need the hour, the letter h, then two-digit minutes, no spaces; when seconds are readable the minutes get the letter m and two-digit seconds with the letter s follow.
12h17
